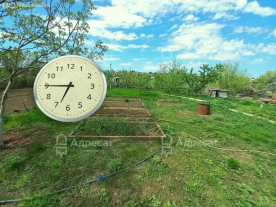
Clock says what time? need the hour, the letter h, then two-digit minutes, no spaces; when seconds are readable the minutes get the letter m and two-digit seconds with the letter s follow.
6h45
